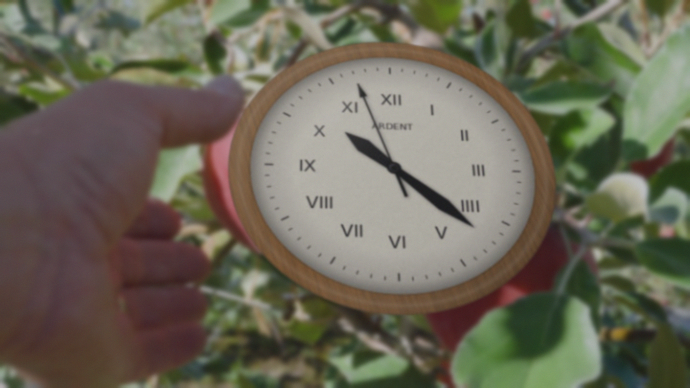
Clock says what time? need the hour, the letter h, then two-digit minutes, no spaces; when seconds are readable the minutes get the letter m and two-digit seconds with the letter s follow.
10h21m57s
